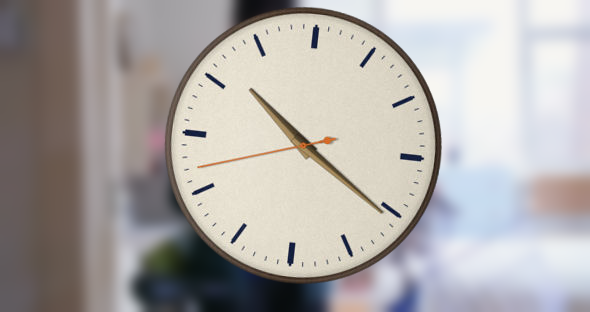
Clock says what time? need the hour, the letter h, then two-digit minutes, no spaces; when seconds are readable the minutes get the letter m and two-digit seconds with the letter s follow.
10h20m42s
